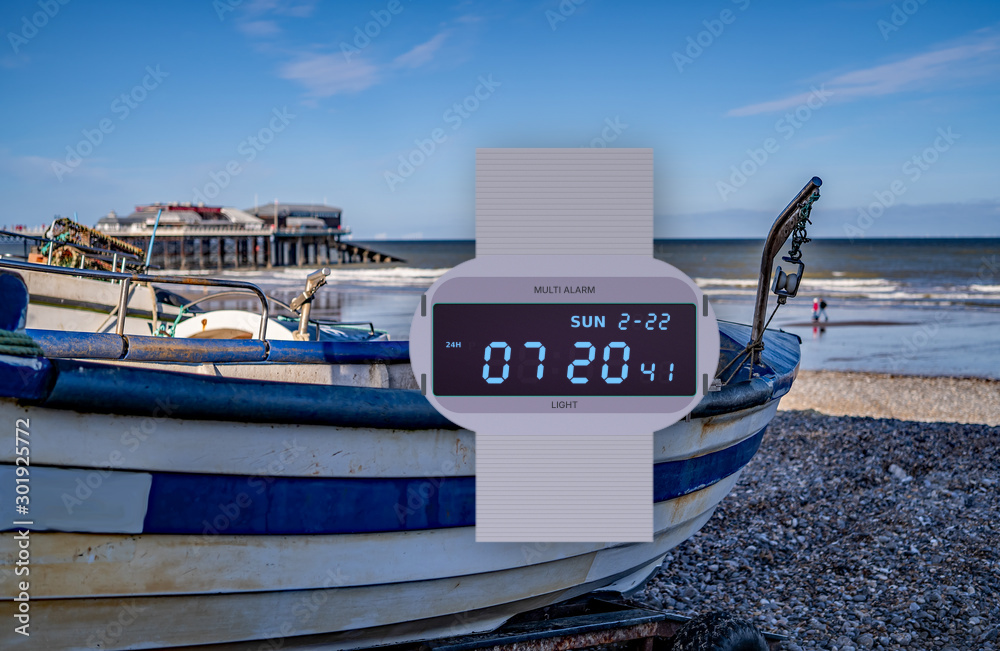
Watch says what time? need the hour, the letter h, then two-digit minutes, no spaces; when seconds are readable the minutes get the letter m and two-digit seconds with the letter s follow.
7h20m41s
